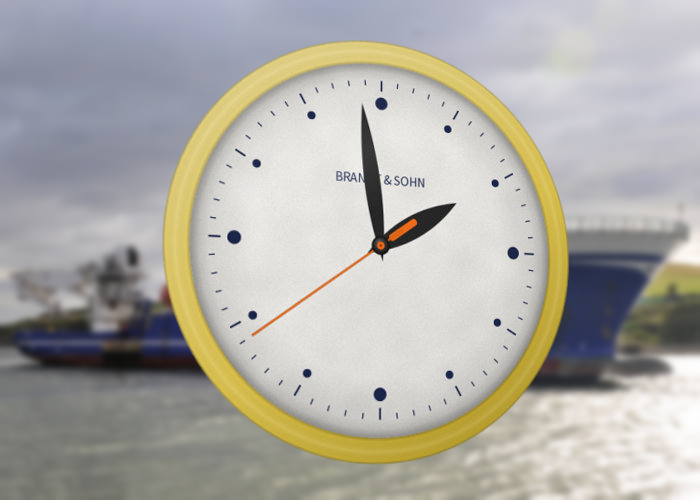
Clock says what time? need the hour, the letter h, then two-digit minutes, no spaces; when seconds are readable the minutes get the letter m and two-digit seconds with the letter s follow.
1h58m39s
